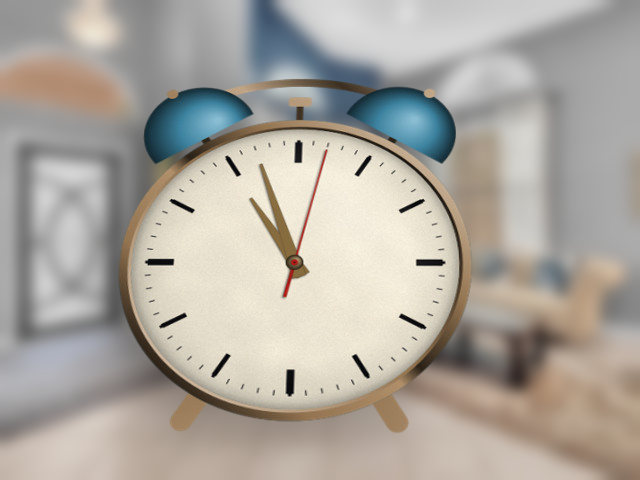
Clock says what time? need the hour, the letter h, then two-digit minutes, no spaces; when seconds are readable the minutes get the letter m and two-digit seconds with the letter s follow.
10h57m02s
